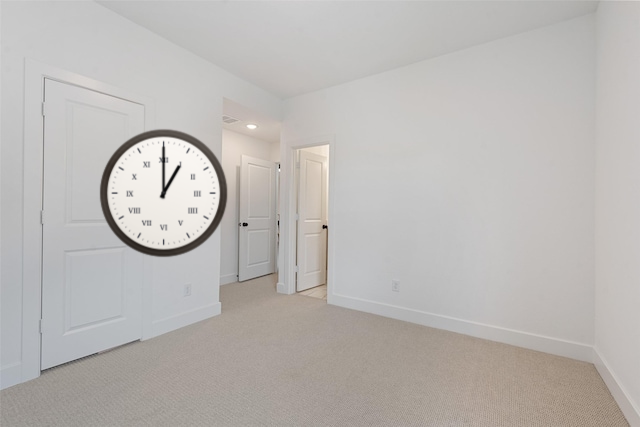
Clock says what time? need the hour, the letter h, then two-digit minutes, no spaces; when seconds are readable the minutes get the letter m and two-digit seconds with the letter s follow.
1h00
